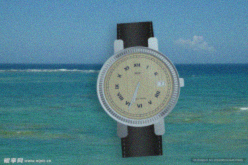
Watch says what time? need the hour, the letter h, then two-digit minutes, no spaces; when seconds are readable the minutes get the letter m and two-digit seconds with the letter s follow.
6h34
